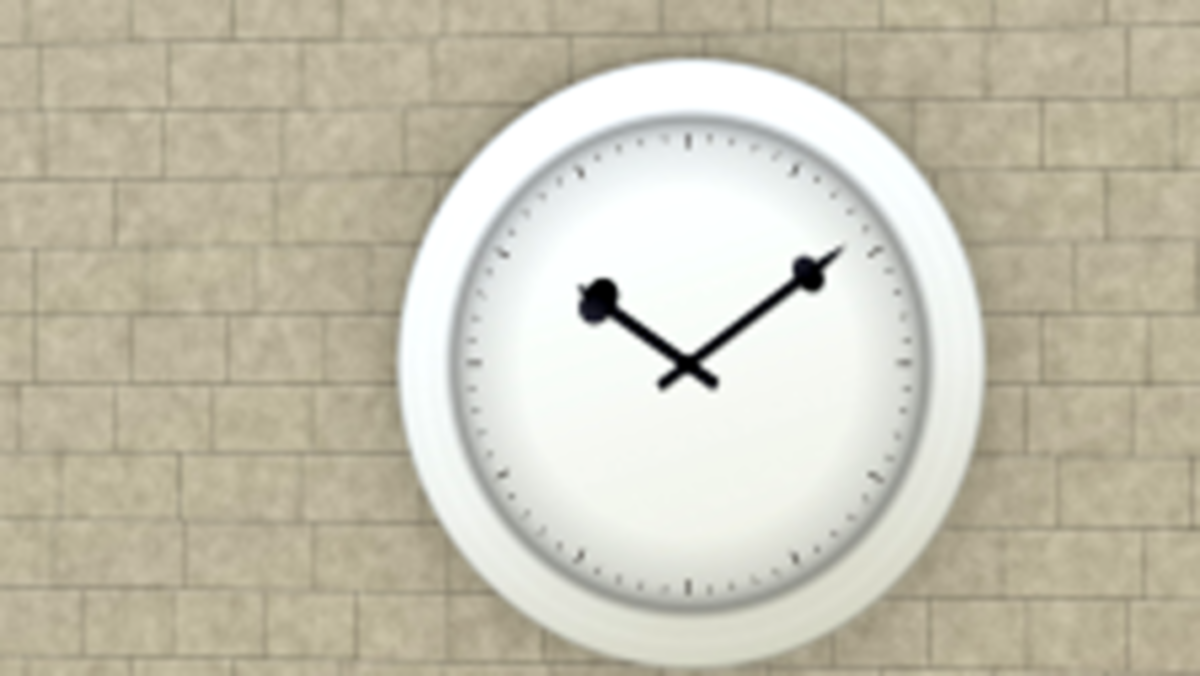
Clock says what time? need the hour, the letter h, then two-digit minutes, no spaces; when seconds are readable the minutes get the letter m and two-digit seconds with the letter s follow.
10h09
